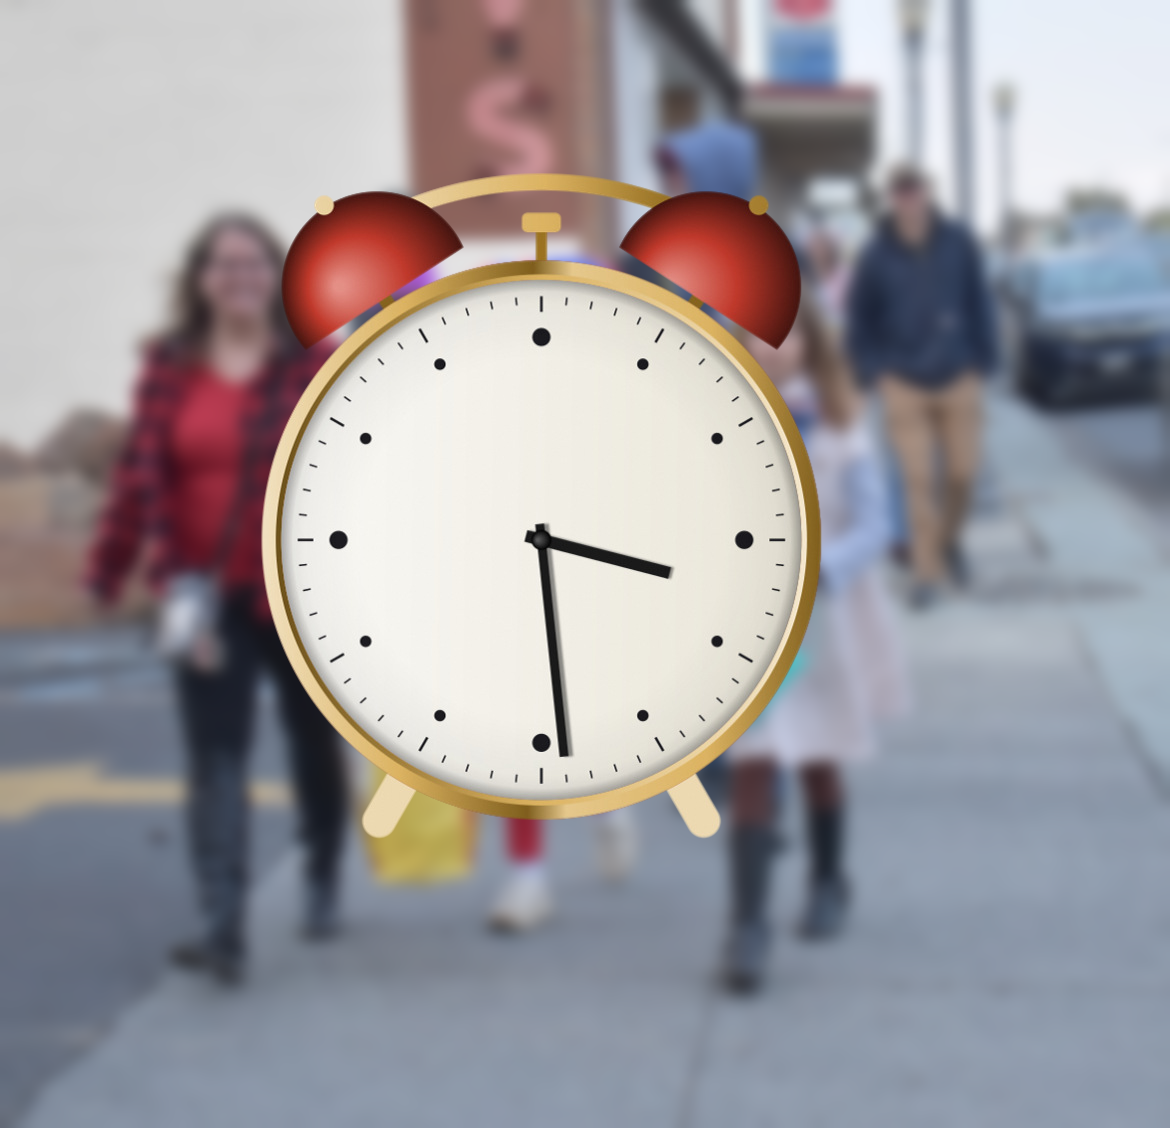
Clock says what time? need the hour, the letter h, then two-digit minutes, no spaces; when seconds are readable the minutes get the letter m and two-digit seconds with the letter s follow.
3h29
